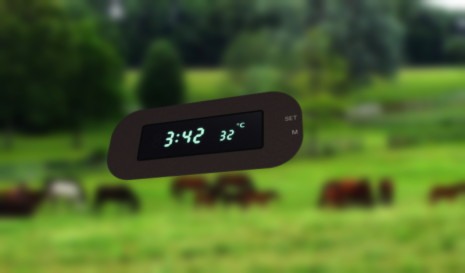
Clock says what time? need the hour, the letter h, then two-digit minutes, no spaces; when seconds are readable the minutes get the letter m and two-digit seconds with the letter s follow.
3h42
